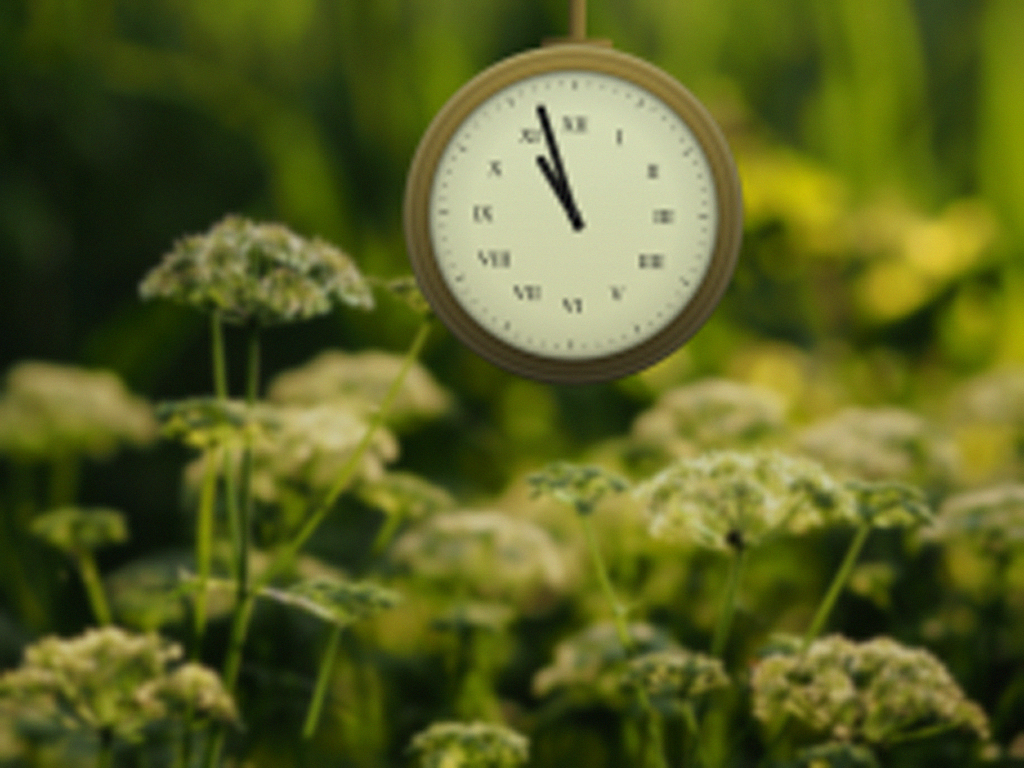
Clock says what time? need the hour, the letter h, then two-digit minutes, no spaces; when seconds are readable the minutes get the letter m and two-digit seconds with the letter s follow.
10h57
